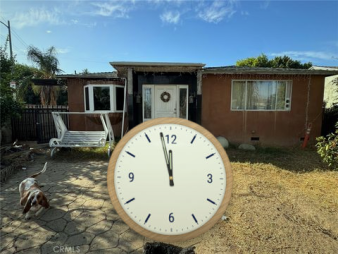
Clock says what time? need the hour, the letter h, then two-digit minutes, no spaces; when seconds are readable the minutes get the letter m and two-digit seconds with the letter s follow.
11h58
